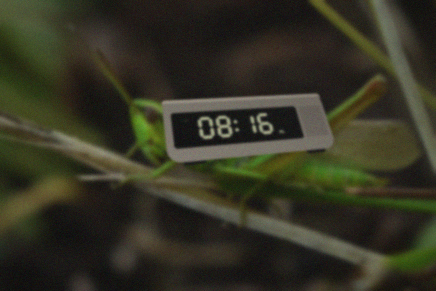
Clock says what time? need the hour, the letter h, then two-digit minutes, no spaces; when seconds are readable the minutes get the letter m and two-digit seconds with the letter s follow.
8h16
